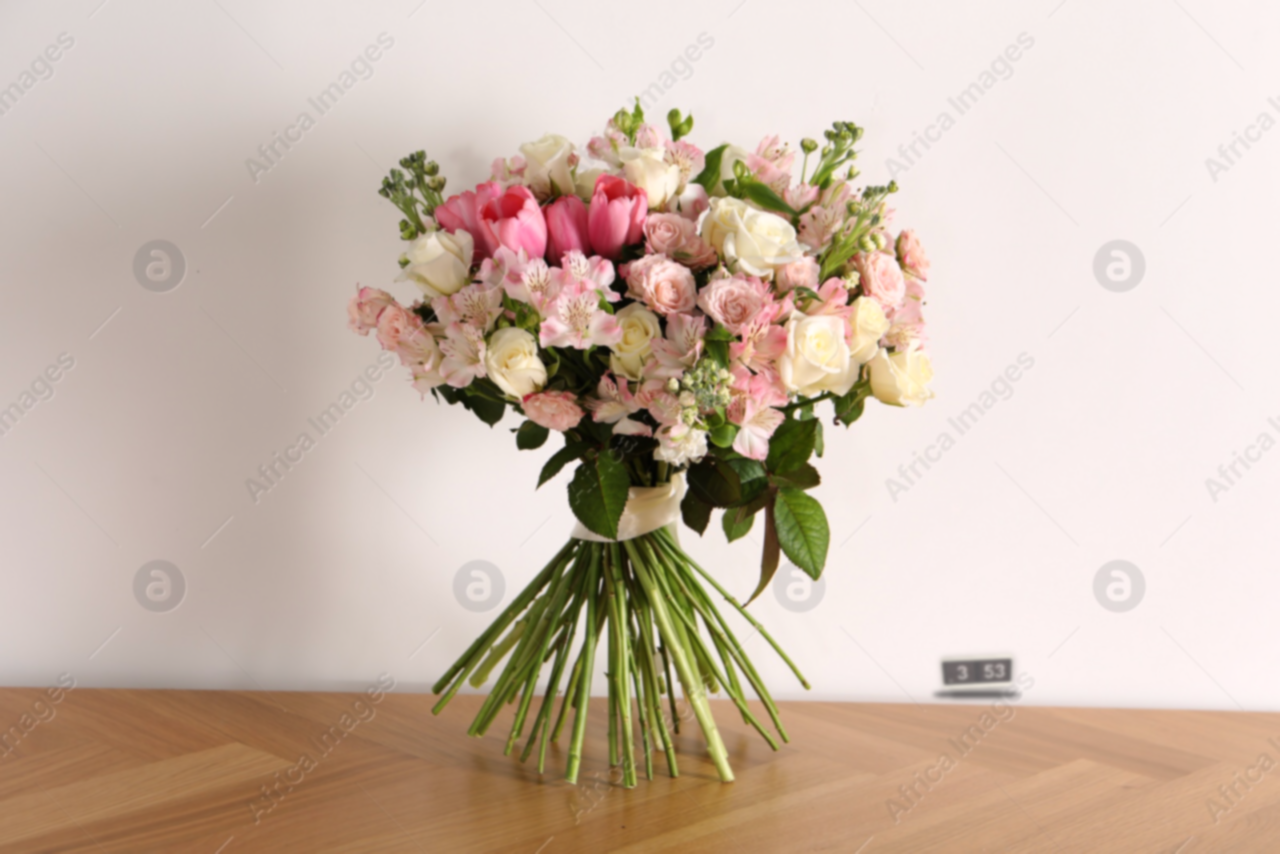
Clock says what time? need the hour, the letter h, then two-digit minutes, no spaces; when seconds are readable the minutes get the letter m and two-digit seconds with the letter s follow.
3h53
